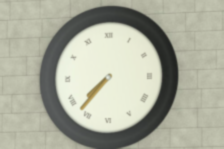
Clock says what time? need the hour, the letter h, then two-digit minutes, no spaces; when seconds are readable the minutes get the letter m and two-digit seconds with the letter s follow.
7h37
